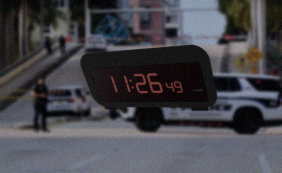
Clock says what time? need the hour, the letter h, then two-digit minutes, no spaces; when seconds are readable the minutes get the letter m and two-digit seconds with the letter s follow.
11h26m49s
